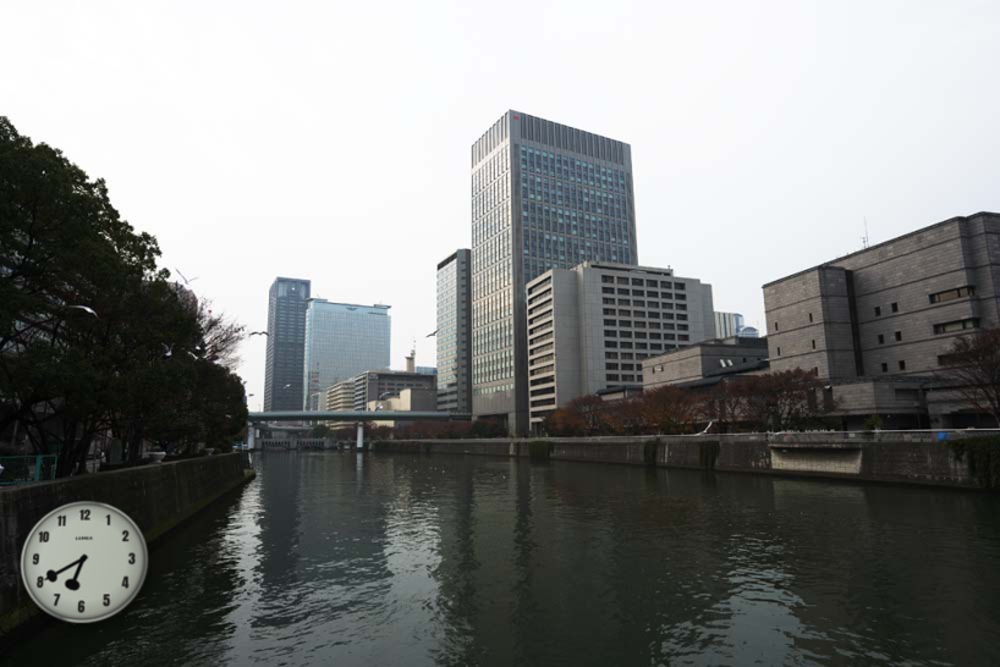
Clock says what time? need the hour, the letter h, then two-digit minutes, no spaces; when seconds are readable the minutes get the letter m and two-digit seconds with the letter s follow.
6h40
